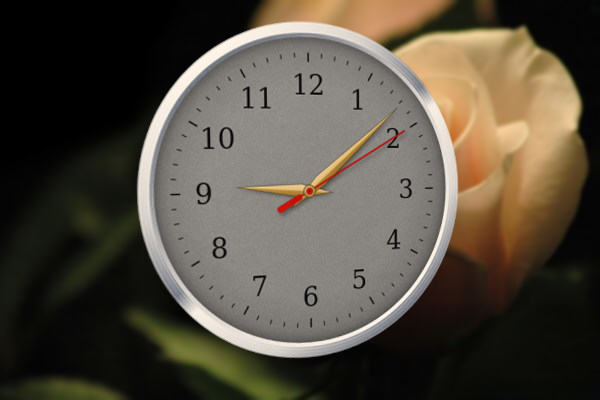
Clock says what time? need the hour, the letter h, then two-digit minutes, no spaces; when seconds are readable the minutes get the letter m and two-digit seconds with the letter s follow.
9h08m10s
